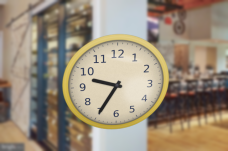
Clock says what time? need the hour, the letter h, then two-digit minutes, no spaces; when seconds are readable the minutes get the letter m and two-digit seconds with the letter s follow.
9h35
